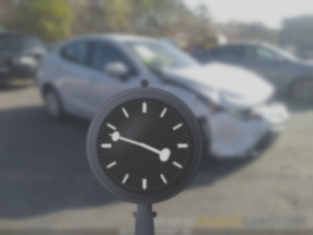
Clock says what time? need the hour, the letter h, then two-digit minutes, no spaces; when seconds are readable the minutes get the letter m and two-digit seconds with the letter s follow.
3h48
